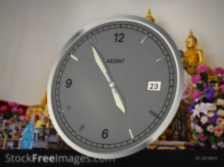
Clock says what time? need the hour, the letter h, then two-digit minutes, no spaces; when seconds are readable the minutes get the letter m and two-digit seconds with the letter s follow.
4h54
